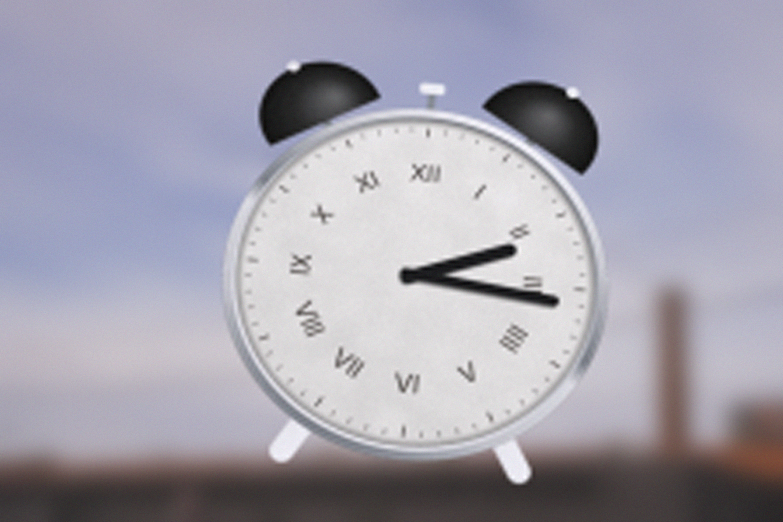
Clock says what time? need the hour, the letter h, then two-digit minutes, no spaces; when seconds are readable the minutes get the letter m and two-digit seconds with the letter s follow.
2h16
